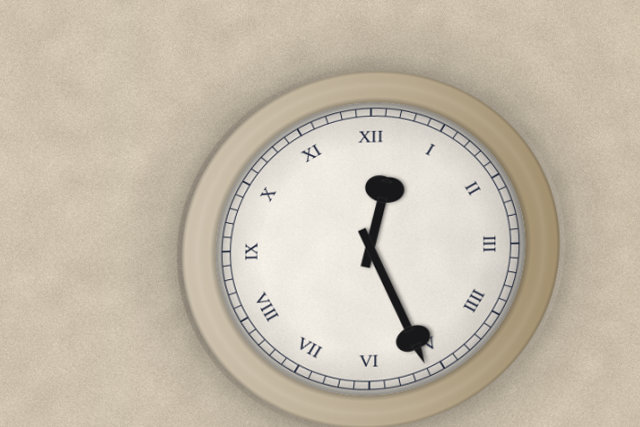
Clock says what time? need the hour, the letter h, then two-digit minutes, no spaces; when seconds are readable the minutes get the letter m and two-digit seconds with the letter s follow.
12h26
